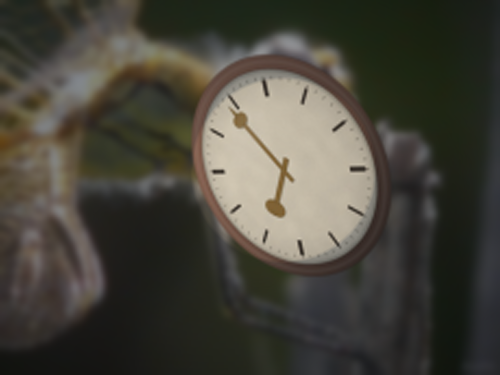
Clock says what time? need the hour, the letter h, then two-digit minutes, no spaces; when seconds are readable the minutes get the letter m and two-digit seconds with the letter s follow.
6h54
